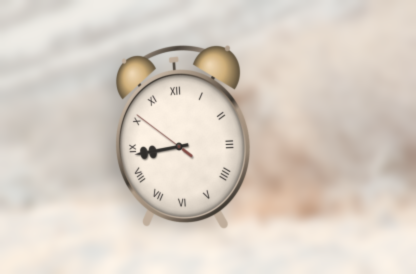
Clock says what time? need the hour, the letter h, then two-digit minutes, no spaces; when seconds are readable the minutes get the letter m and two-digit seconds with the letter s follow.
8h43m51s
